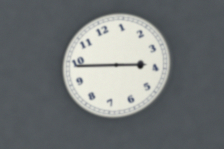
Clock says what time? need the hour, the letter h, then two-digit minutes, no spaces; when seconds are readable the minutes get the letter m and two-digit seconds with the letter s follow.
3h49
